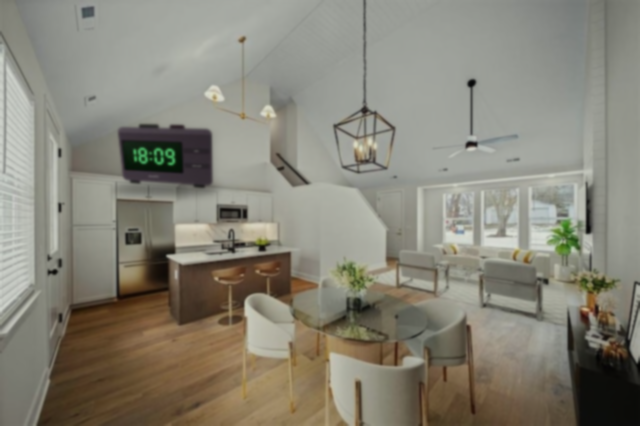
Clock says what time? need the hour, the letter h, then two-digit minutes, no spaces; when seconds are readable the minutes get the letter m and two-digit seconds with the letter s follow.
18h09
